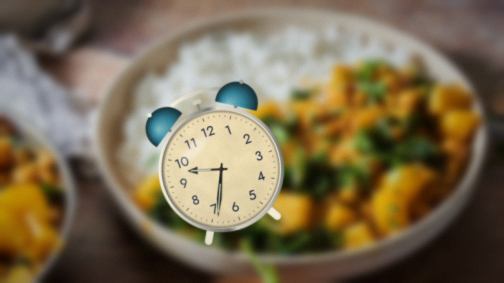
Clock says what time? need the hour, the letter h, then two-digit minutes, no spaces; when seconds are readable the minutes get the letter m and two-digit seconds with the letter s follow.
9h34
